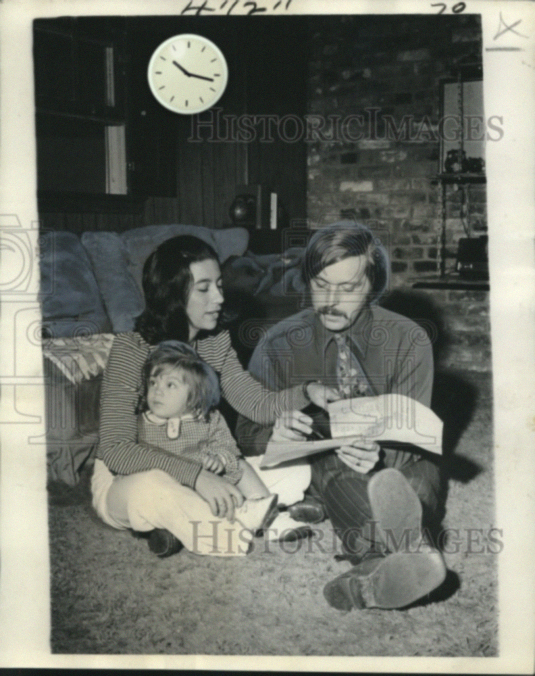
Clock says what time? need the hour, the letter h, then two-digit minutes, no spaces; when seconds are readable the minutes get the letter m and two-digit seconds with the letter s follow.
10h17
